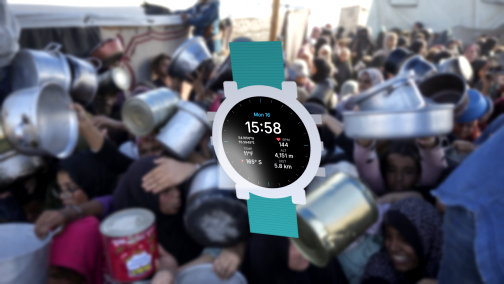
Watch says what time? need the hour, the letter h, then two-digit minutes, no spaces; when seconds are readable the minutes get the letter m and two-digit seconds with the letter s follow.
15h58
